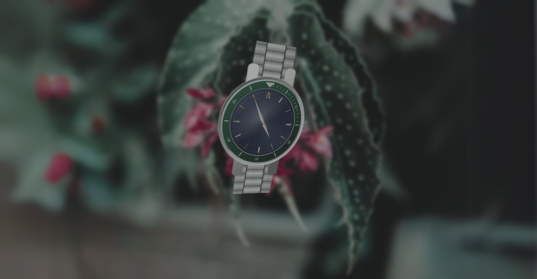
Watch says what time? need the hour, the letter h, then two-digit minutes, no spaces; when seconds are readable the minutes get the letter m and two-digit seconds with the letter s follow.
4h55
